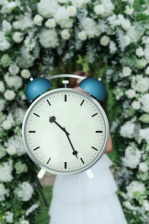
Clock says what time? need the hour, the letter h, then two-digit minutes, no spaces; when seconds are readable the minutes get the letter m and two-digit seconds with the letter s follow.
10h26
